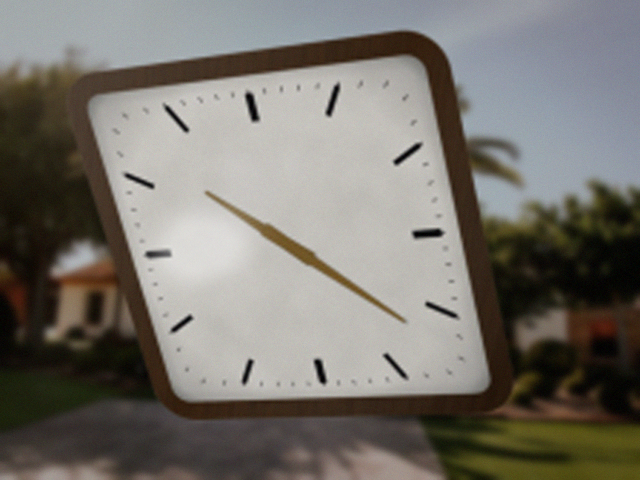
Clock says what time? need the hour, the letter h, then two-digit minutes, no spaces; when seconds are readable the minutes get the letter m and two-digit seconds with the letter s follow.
10h22
